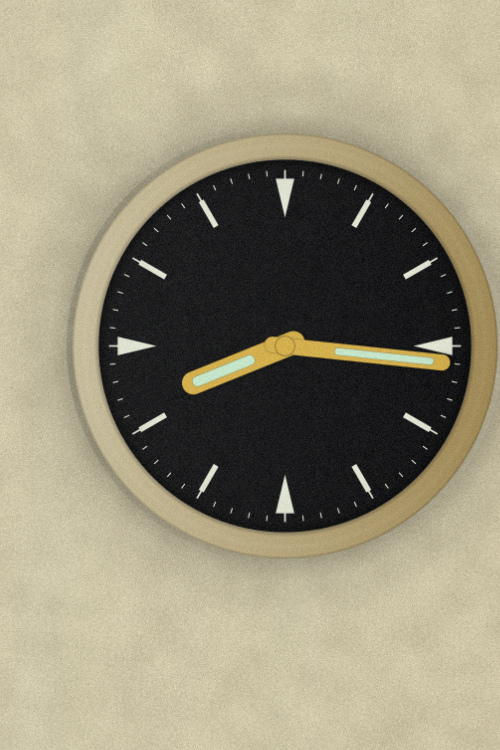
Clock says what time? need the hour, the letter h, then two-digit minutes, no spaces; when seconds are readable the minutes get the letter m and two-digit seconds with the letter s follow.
8h16
